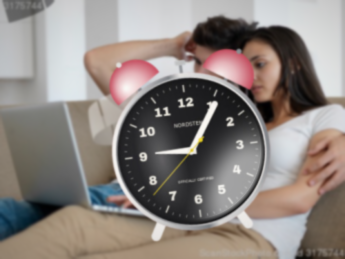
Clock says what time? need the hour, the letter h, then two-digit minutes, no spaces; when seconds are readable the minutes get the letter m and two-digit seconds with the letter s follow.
9h05m38s
